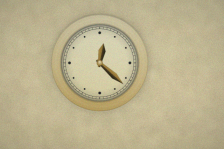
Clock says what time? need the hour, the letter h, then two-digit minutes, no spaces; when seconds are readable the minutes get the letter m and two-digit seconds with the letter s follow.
12h22
